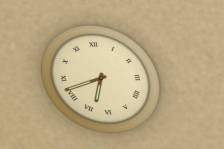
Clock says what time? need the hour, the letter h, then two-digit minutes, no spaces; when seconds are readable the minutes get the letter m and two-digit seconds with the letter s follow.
6h42
